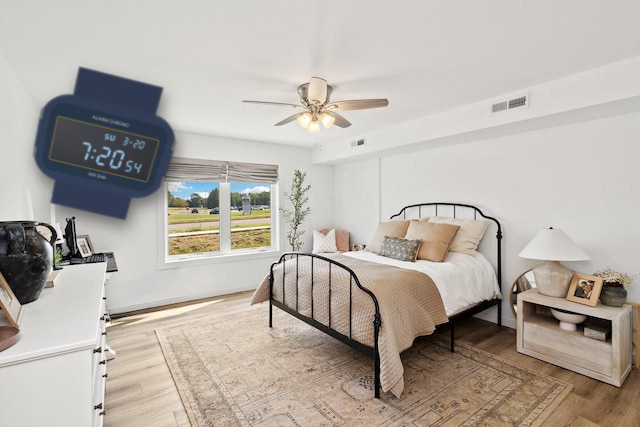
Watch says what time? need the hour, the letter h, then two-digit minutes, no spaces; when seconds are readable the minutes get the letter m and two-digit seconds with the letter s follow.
7h20m54s
